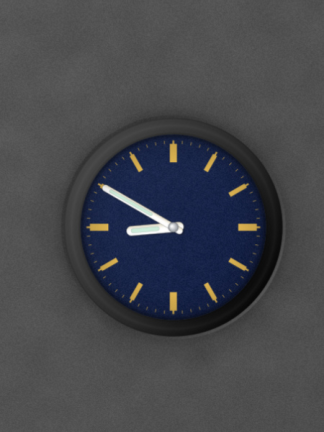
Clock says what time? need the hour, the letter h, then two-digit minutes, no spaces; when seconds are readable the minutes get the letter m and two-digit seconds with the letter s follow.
8h50
